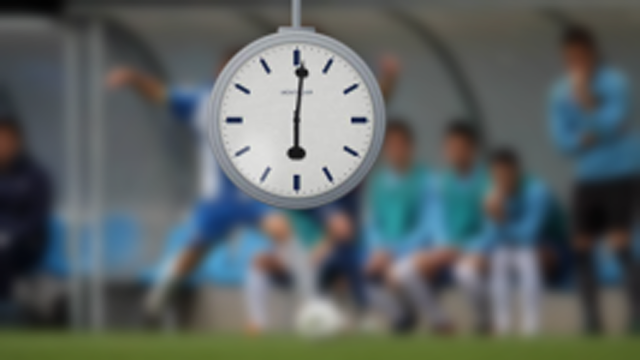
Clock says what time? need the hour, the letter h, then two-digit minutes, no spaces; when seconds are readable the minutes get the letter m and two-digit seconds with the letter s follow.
6h01
